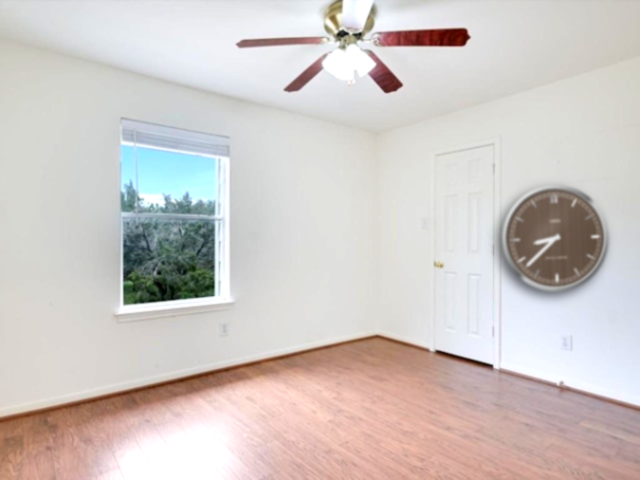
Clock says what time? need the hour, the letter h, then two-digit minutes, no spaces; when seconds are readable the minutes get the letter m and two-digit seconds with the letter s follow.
8h38
